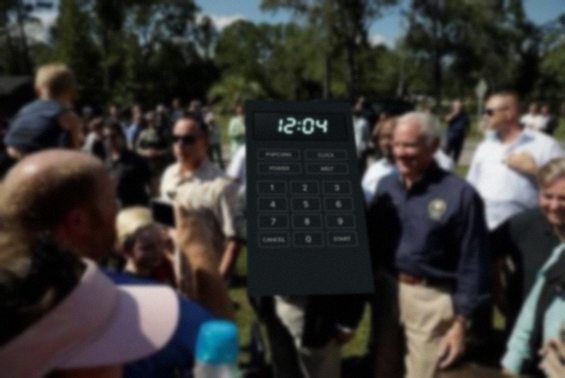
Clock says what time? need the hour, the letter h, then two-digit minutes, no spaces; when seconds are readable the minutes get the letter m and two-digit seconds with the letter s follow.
12h04
